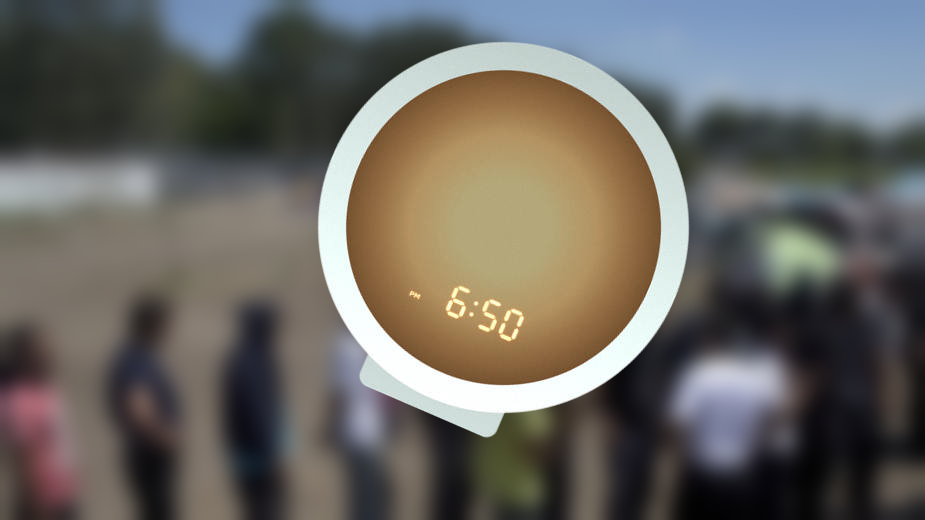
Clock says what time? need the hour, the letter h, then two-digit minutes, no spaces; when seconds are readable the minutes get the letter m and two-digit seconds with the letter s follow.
6h50
